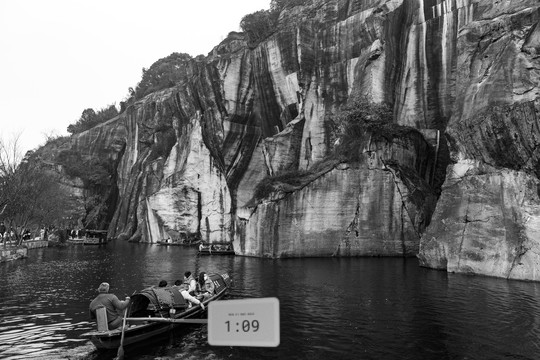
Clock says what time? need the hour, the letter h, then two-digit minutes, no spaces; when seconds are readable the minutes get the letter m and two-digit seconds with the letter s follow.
1h09
